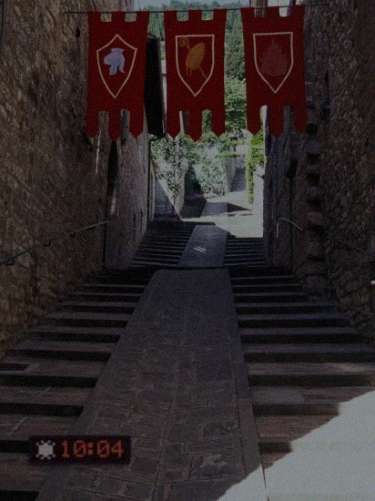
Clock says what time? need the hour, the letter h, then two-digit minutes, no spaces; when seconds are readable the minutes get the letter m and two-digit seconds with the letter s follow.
10h04
